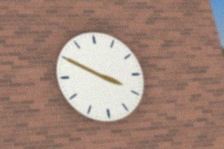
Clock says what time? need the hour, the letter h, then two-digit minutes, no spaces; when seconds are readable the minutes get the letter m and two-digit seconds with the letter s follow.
3h50
